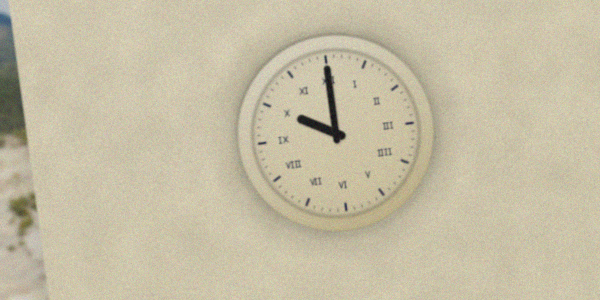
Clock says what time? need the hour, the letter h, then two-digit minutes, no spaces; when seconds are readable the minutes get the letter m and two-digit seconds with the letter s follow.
10h00
